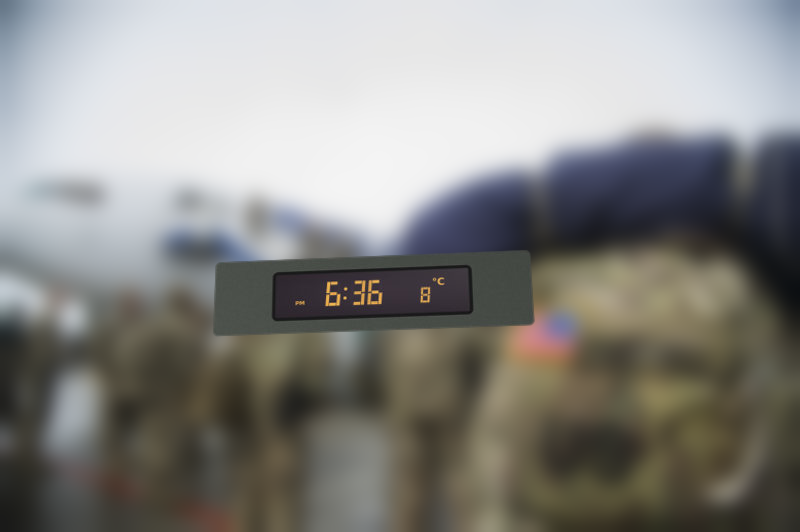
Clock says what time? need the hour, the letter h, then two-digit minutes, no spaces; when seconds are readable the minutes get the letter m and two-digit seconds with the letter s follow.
6h36
